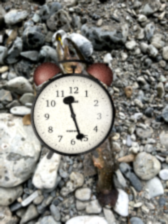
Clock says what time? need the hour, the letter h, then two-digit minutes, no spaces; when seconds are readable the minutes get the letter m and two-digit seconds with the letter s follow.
11h27
